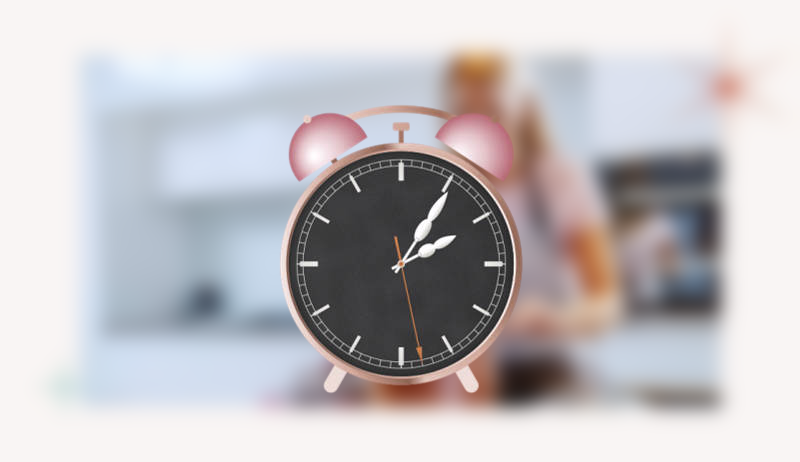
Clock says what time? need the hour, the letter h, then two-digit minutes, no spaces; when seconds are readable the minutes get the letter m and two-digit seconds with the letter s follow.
2h05m28s
